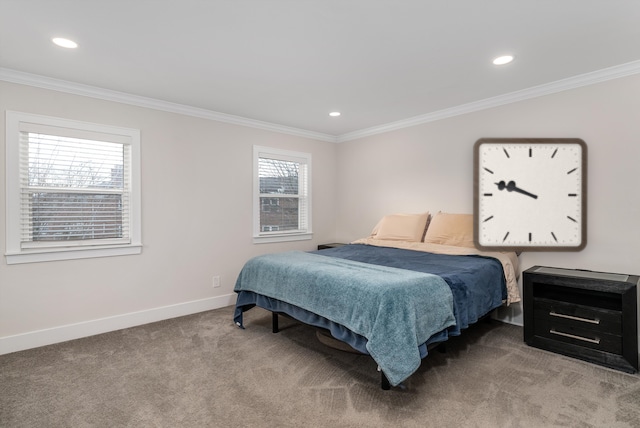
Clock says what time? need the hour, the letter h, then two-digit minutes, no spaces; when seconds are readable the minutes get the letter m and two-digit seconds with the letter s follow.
9h48
